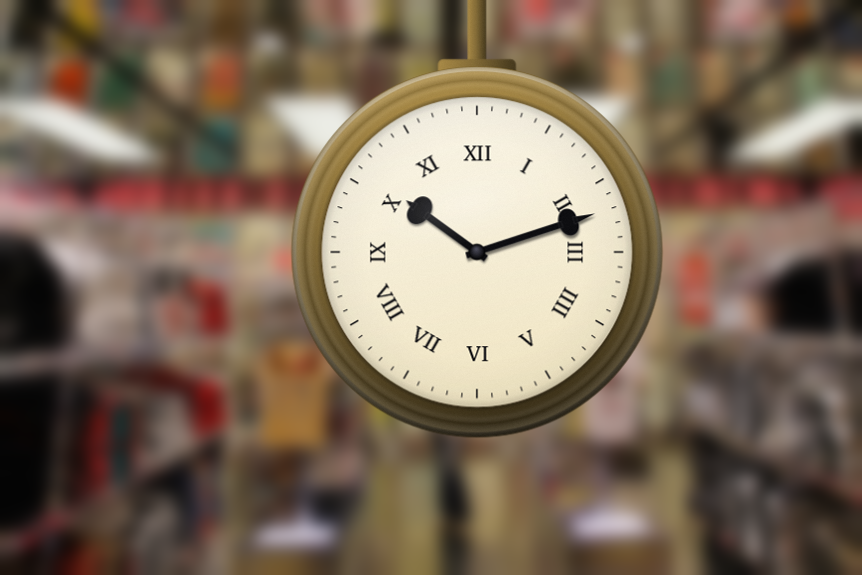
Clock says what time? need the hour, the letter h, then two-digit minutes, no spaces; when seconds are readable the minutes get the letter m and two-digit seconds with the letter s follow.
10h12
